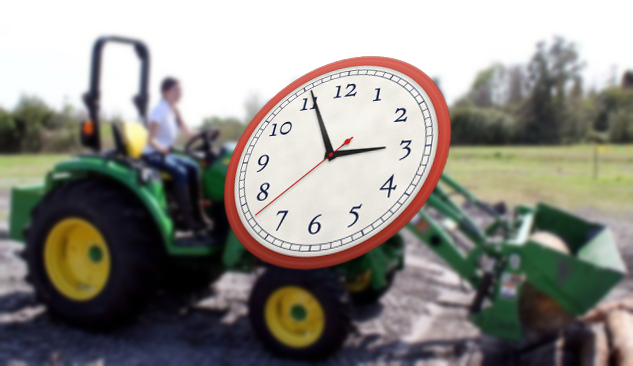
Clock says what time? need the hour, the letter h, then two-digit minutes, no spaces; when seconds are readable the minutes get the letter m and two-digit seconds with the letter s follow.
2h55m38s
